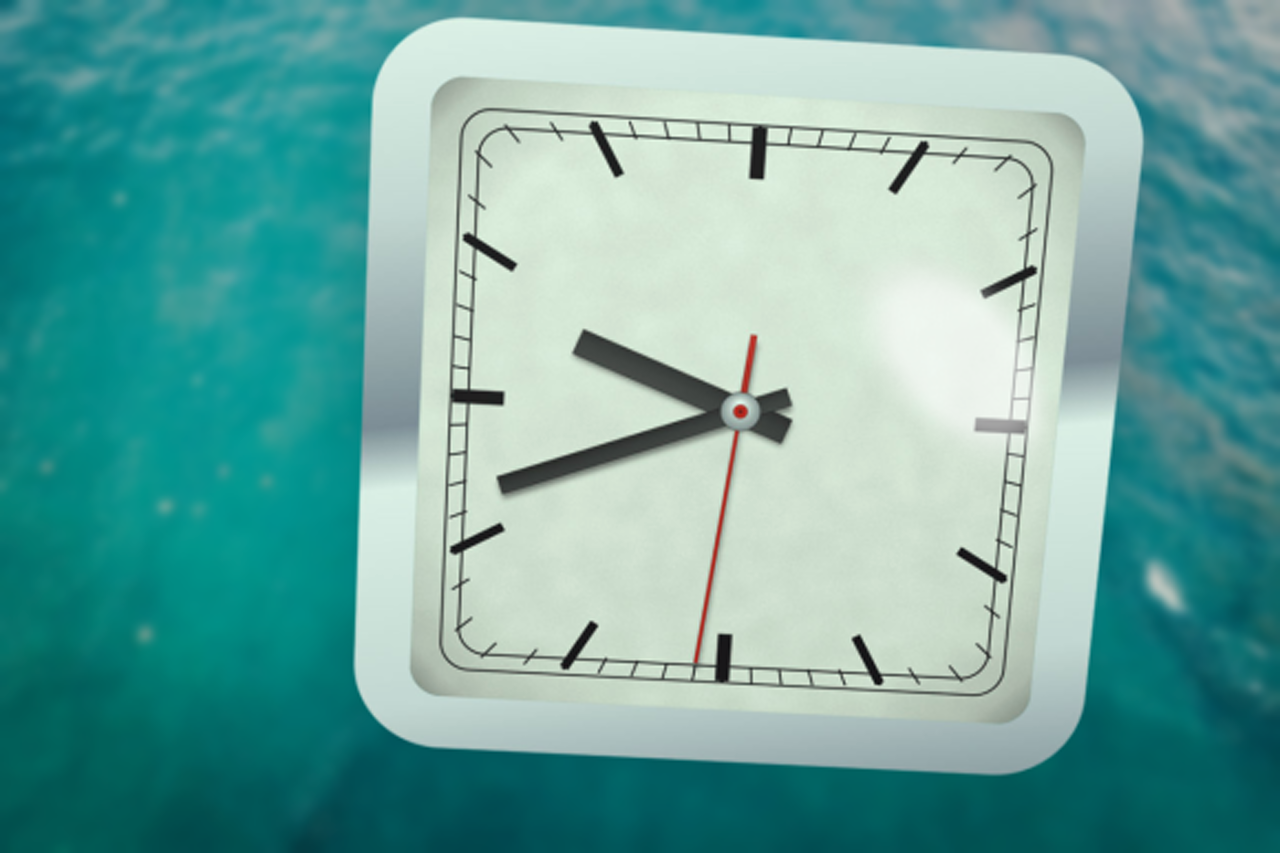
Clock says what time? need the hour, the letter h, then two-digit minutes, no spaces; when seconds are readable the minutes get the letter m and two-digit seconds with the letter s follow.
9h41m31s
